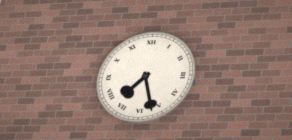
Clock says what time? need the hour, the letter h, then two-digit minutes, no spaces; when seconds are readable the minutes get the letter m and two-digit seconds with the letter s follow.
7h27
